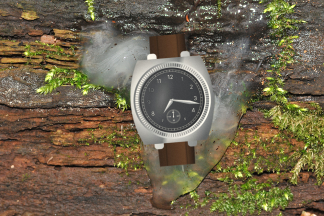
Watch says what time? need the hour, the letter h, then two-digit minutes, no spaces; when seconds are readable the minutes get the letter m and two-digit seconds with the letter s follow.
7h17
